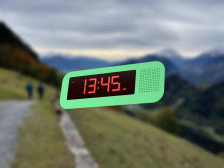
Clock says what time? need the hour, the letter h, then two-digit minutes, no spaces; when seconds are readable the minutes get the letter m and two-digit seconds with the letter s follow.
13h45
